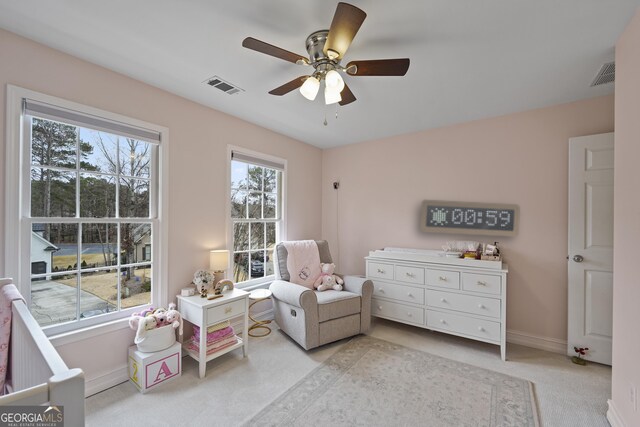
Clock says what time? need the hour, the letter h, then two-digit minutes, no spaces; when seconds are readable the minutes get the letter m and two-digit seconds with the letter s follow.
0h59
